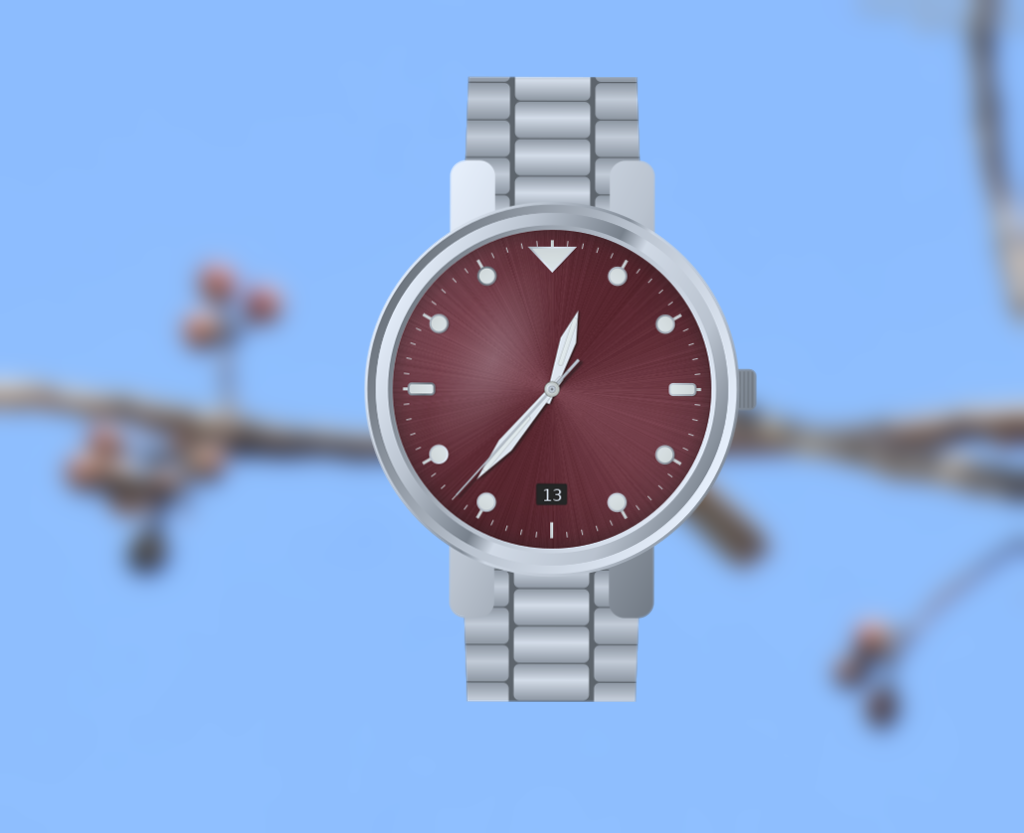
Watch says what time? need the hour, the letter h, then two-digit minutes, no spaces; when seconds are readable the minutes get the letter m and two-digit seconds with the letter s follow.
12h36m37s
